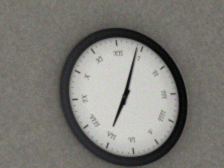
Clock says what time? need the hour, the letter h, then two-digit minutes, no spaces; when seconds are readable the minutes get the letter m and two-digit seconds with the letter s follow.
7h04
